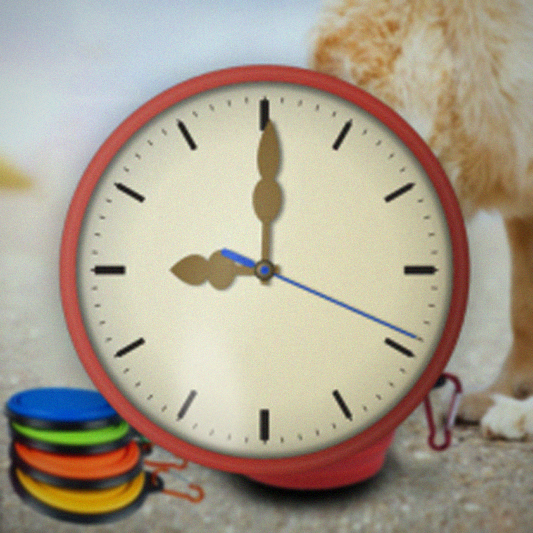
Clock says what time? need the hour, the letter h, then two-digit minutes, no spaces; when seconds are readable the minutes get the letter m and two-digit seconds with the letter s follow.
9h00m19s
